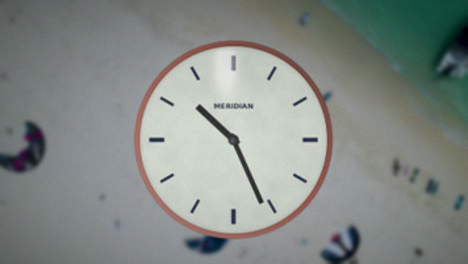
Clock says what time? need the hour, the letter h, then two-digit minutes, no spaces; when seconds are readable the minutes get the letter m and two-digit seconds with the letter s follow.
10h26
